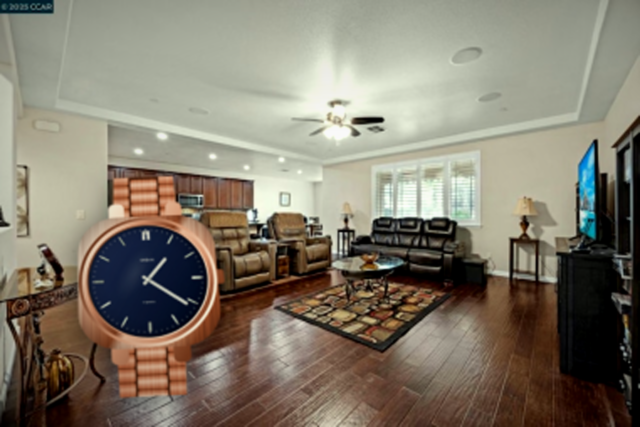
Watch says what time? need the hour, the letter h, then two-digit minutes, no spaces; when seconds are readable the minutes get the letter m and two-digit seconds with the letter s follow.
1h21
